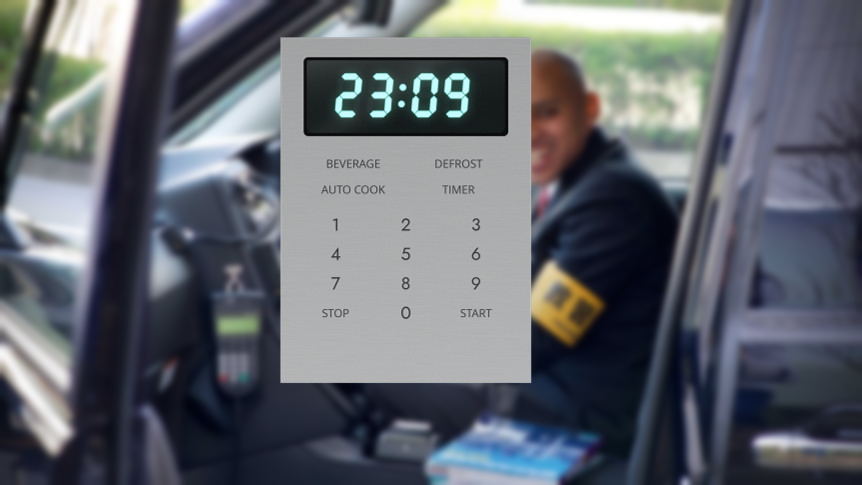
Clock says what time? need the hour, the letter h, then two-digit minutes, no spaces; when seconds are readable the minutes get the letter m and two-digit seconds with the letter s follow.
23h09
